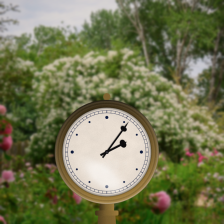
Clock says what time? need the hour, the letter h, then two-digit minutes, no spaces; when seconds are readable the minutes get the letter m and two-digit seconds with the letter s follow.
2h06
